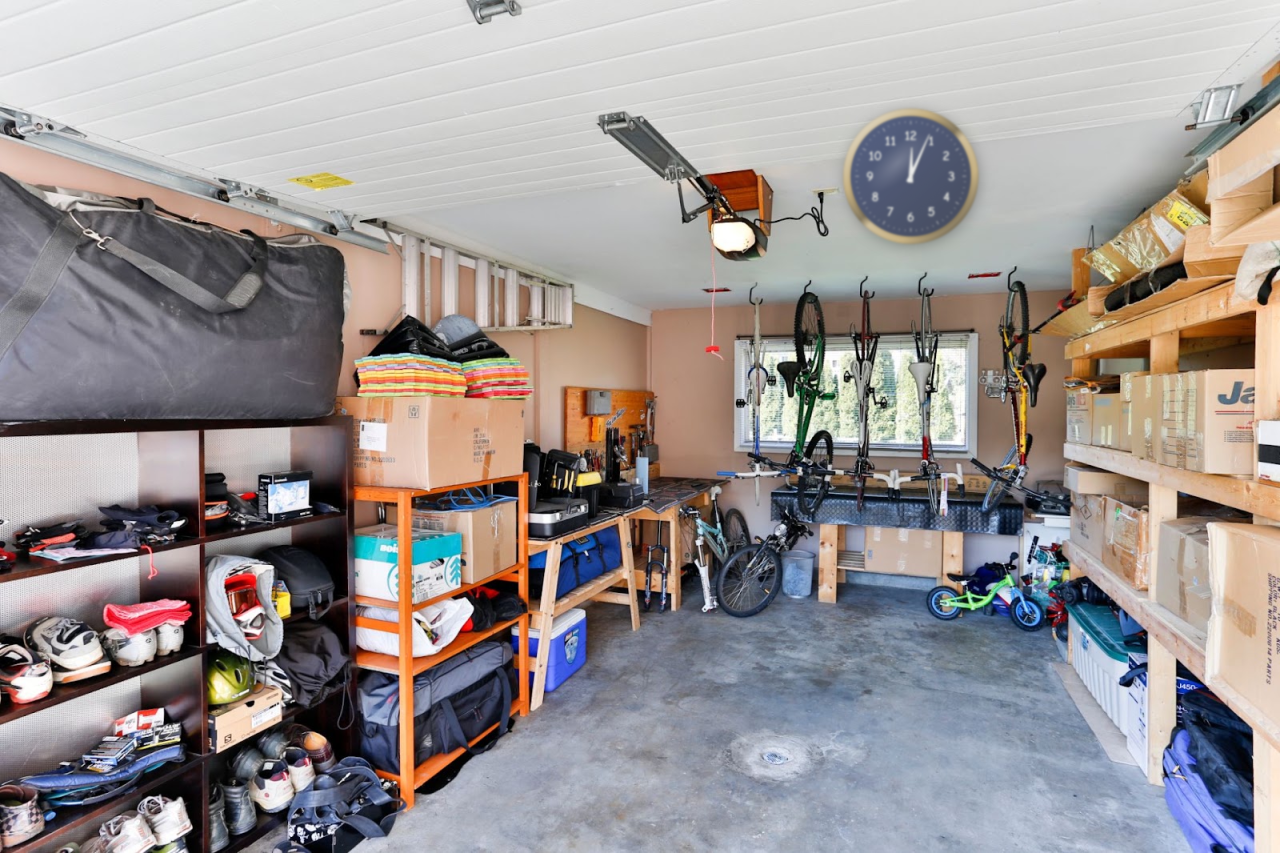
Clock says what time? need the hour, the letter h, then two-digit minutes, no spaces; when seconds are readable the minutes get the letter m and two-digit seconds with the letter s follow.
12h04
